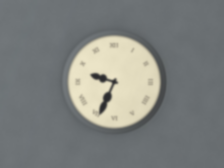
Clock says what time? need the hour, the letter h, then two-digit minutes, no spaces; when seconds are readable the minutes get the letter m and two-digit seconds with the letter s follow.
9h34
